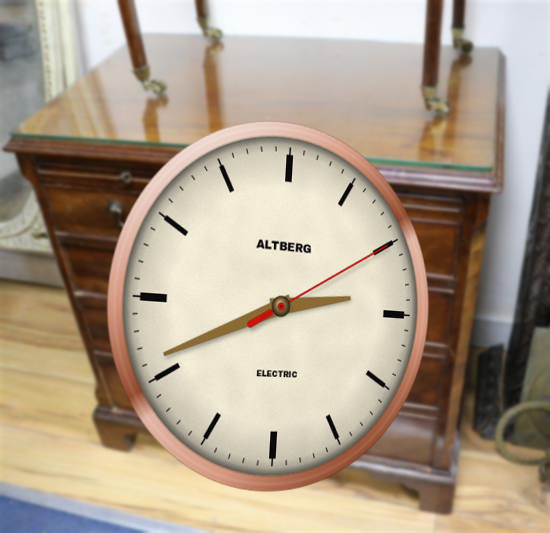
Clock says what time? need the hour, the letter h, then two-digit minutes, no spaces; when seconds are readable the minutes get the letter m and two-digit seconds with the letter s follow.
2h41m10s
